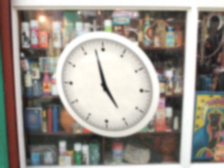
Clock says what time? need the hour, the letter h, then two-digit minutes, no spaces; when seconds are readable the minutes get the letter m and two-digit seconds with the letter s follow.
4h58
